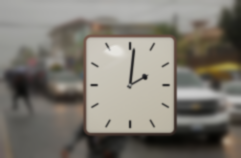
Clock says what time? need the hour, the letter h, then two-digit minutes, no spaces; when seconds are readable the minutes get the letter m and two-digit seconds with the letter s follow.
2h01
